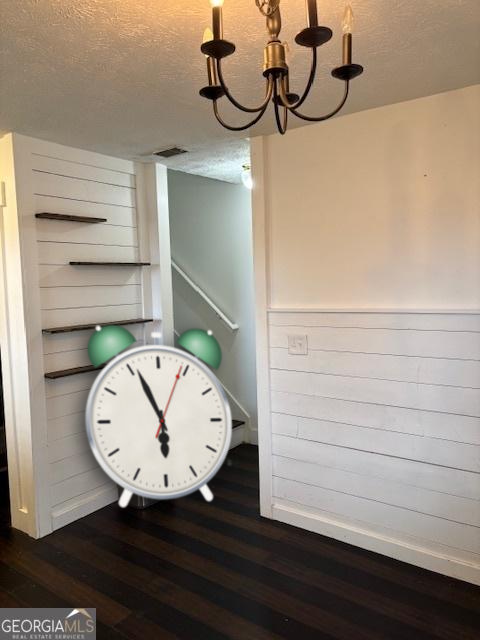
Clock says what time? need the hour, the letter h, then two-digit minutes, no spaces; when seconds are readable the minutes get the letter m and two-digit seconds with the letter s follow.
5h56m04s
